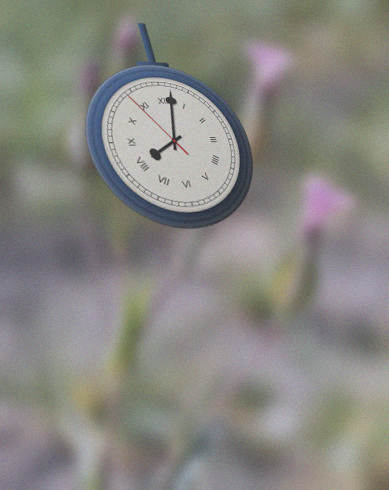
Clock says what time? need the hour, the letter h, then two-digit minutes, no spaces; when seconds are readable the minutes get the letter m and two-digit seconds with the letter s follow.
8h01m54s
